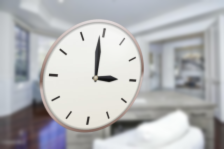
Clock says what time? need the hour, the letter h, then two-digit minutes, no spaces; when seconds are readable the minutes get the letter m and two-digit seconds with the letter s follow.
2h59
